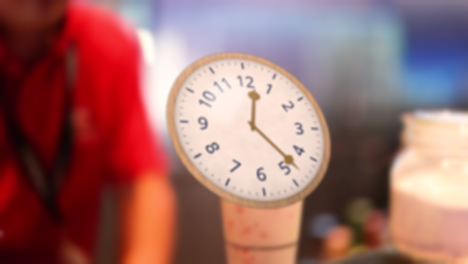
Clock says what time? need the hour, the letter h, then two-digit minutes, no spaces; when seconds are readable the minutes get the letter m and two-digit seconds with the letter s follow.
12h23
